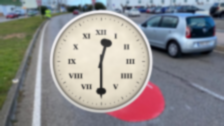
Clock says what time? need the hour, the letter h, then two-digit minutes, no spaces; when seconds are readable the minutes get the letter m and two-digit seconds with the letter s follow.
12h30
